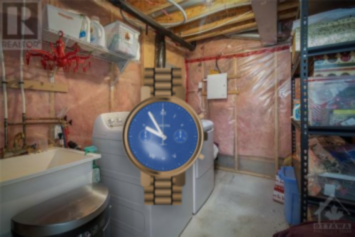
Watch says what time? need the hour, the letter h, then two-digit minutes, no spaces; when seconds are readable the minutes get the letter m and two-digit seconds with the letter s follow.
9h55
